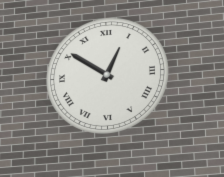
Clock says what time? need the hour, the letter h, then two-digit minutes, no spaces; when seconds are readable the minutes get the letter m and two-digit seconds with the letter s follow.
12h51
